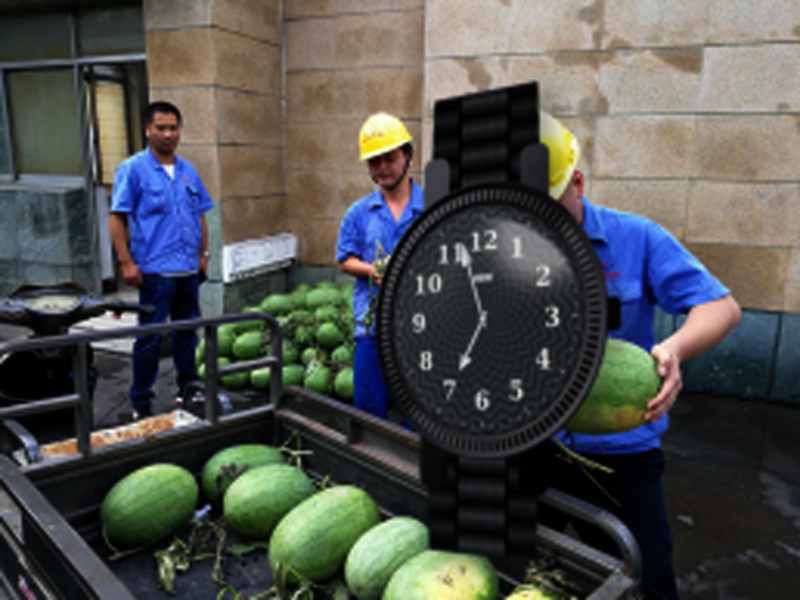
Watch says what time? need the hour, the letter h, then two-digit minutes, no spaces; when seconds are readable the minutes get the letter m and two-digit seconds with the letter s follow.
6h57
